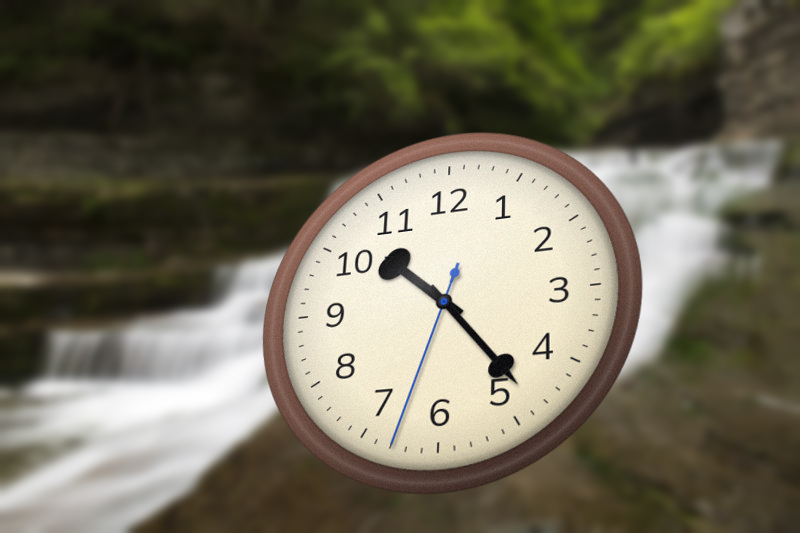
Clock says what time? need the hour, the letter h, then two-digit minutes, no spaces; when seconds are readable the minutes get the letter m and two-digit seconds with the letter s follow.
10h23m33s
